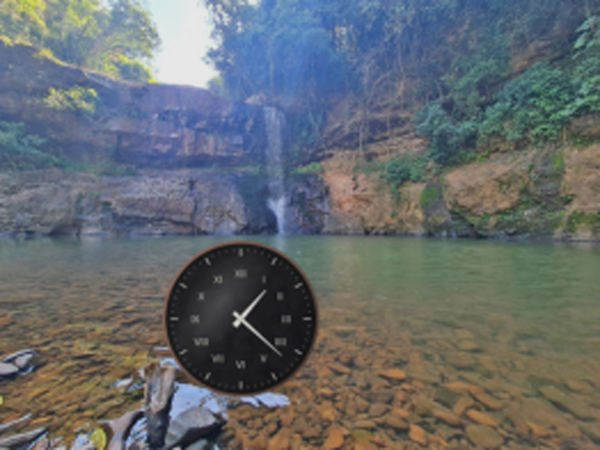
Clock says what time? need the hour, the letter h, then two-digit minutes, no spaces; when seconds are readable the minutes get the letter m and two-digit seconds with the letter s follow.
1h22
